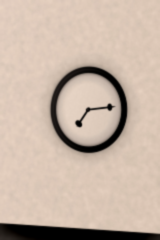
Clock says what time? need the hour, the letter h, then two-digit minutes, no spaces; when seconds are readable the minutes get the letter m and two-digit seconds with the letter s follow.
7h14
